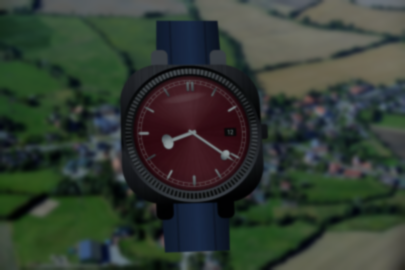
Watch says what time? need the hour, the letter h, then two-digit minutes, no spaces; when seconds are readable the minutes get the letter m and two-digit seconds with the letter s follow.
8h21
